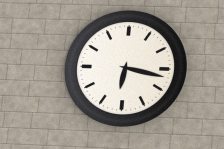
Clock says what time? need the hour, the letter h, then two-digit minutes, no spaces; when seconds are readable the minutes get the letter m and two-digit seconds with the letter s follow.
6h17
